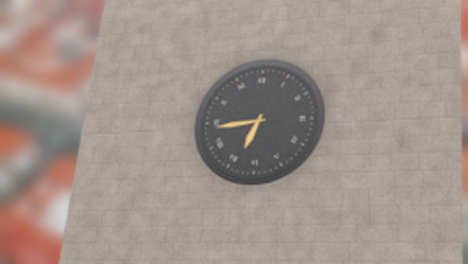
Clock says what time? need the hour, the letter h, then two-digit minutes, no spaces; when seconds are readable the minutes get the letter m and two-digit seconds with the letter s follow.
6h44
